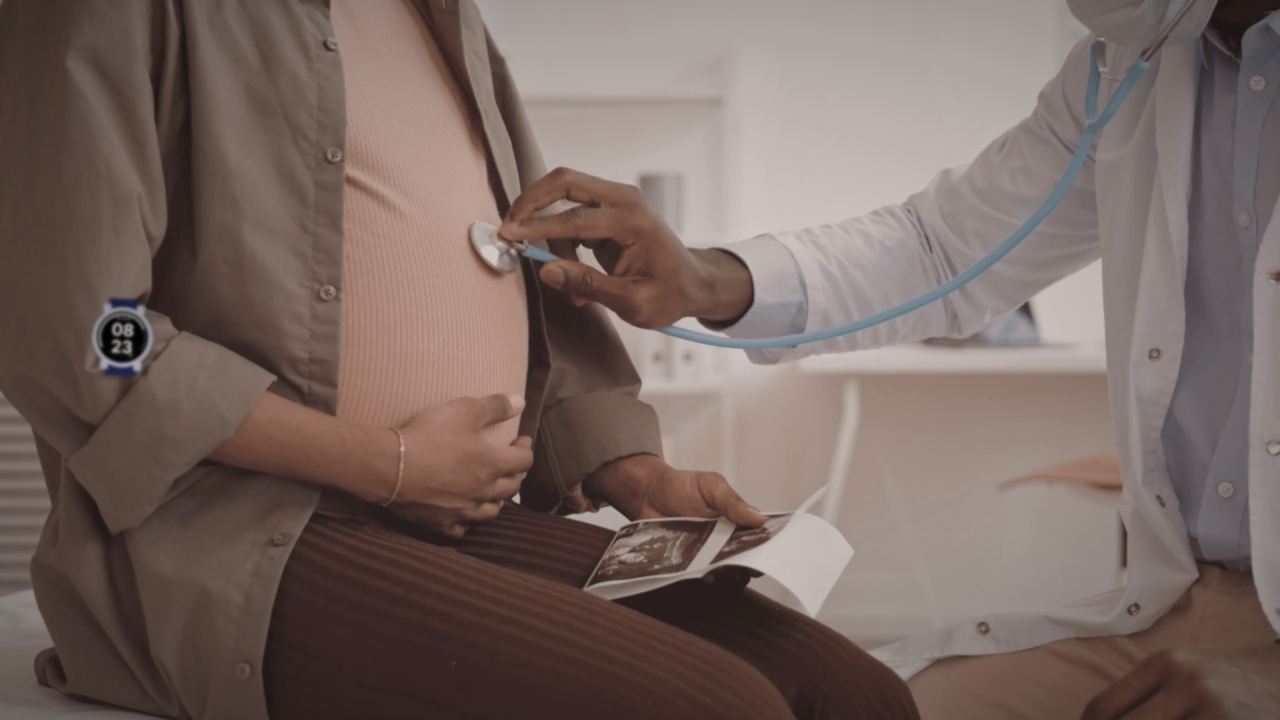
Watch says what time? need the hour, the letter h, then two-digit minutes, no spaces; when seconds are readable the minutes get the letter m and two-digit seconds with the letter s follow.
8h23
